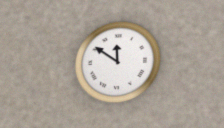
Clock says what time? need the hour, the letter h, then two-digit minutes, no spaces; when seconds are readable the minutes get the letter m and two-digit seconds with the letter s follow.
11h51
